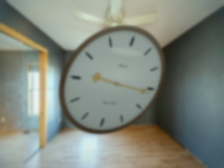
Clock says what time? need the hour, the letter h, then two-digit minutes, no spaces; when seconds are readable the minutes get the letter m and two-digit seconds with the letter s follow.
9h16
